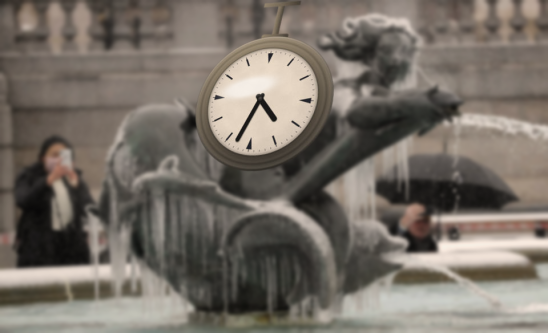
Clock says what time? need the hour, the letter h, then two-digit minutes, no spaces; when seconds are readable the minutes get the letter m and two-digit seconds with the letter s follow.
4h33
